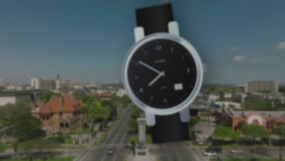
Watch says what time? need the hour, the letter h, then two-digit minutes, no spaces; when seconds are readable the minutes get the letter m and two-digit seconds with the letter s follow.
7h51
